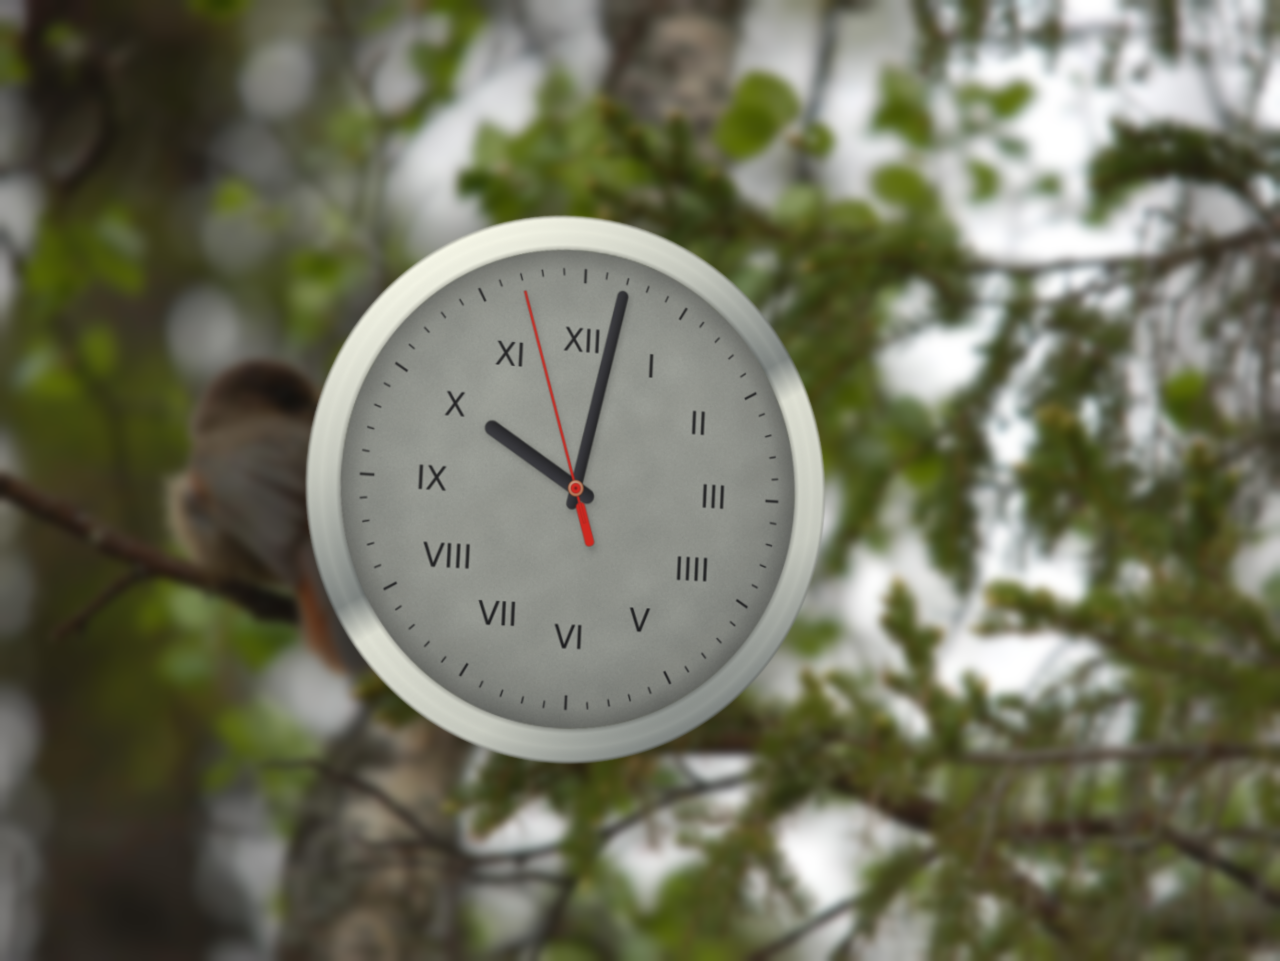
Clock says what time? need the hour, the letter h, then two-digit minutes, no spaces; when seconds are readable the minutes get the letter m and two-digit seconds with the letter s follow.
10h01m57s
